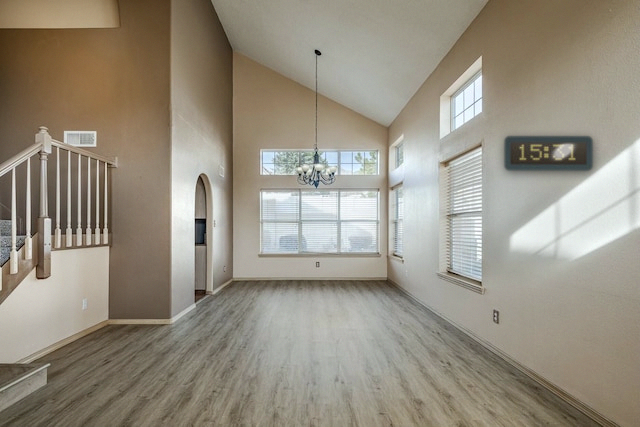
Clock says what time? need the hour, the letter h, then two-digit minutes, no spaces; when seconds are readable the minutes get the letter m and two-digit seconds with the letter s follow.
15h31
